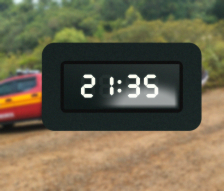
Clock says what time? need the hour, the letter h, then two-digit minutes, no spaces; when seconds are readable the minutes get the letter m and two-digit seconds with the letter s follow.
21h35
